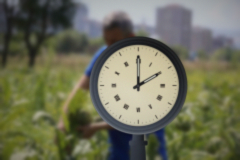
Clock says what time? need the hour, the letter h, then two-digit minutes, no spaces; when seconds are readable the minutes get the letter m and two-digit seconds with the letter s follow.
2h00
